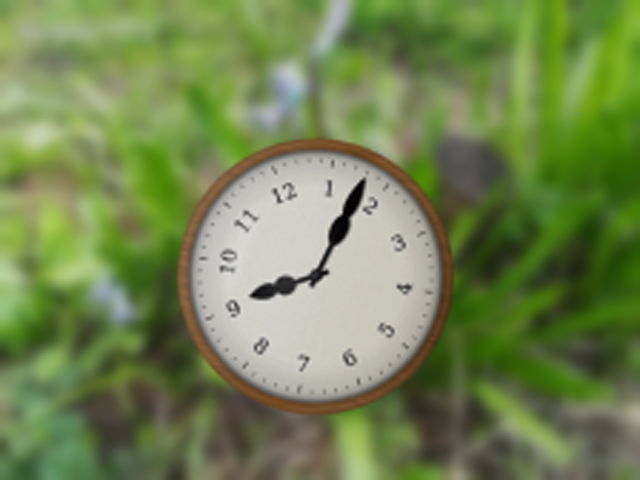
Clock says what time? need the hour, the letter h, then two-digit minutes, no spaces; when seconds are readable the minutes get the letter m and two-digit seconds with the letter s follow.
9h08
